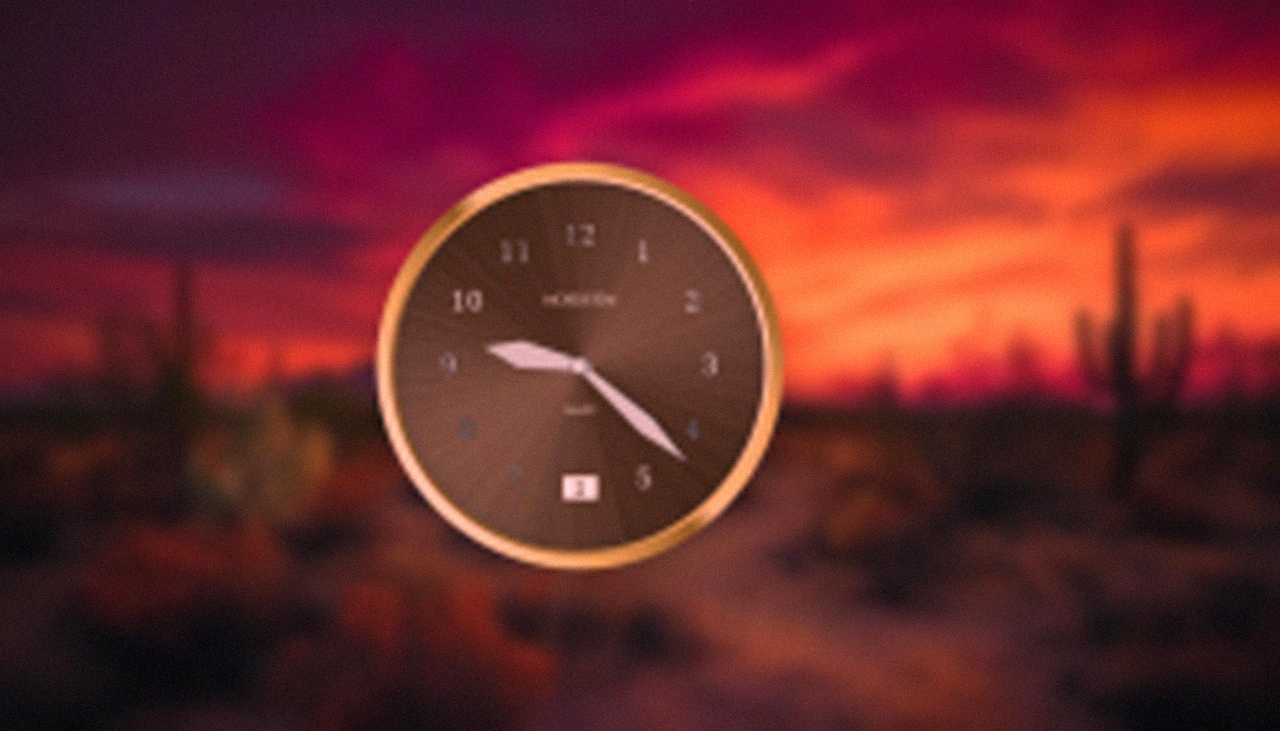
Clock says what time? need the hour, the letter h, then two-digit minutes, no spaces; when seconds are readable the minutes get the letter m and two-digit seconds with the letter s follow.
9h22
